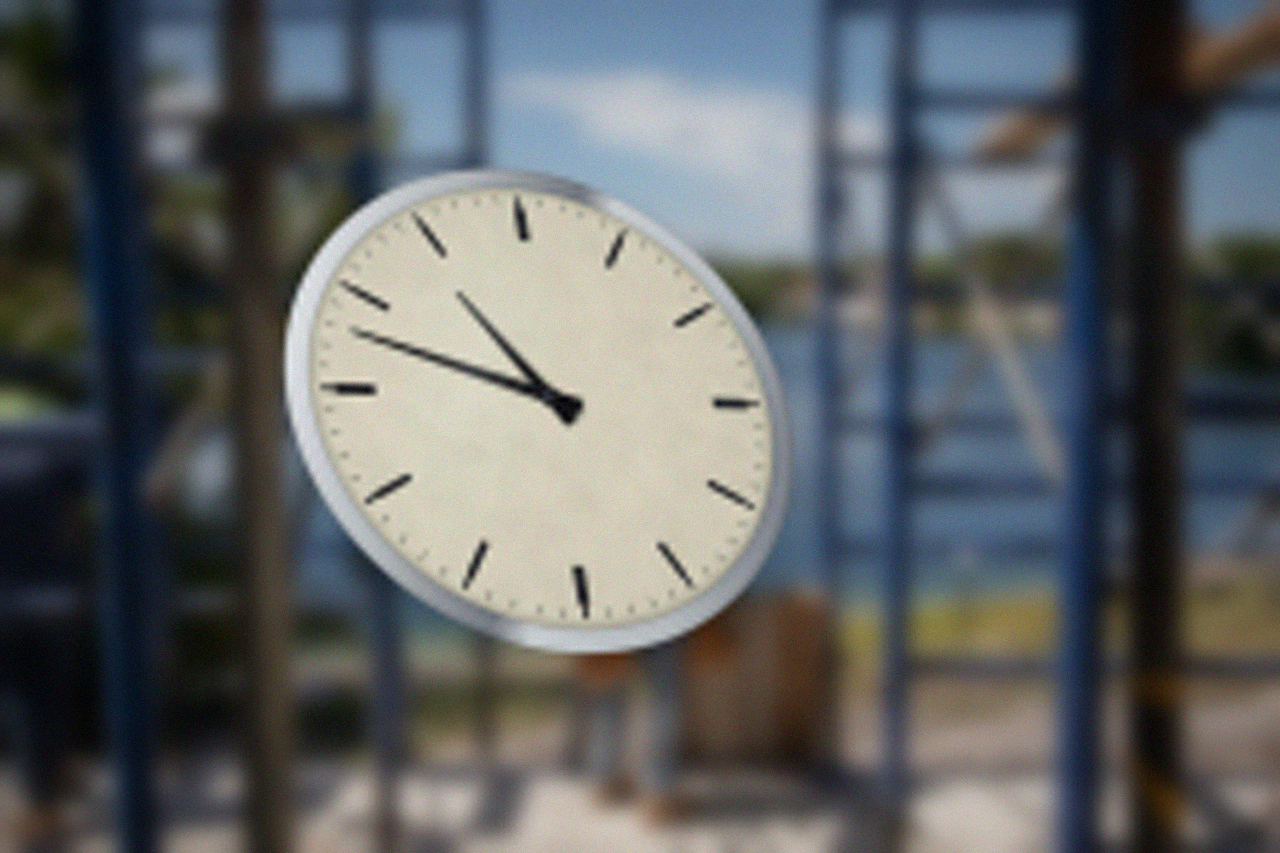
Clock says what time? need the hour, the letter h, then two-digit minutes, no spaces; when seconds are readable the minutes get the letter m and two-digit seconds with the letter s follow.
10h48
